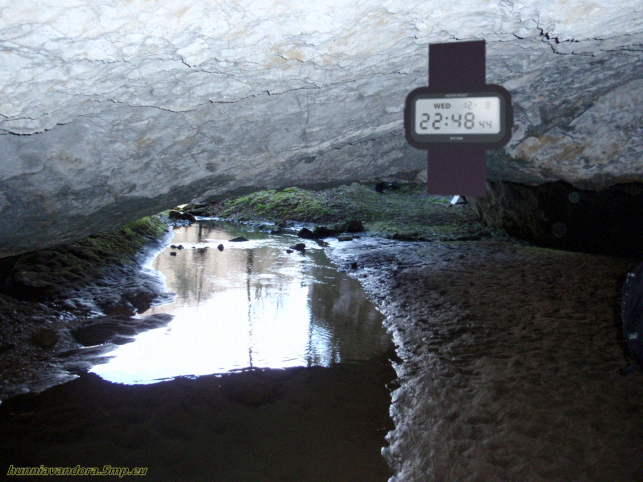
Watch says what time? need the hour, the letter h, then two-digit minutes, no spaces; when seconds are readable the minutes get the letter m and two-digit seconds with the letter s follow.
22h48
